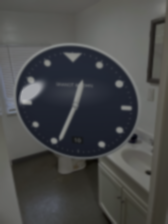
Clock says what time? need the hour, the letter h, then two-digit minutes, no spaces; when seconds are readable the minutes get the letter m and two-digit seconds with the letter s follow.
12h34
